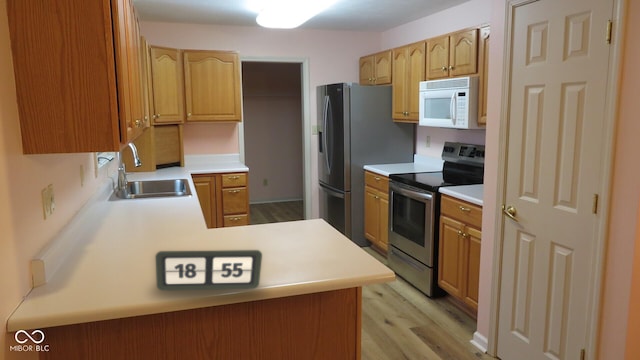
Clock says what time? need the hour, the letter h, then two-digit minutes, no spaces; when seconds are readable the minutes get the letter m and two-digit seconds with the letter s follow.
18h55
